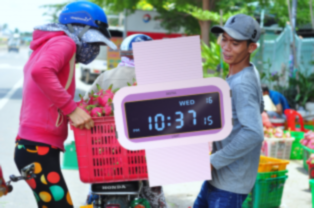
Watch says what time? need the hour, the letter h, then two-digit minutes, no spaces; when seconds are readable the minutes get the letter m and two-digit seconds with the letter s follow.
10h37
